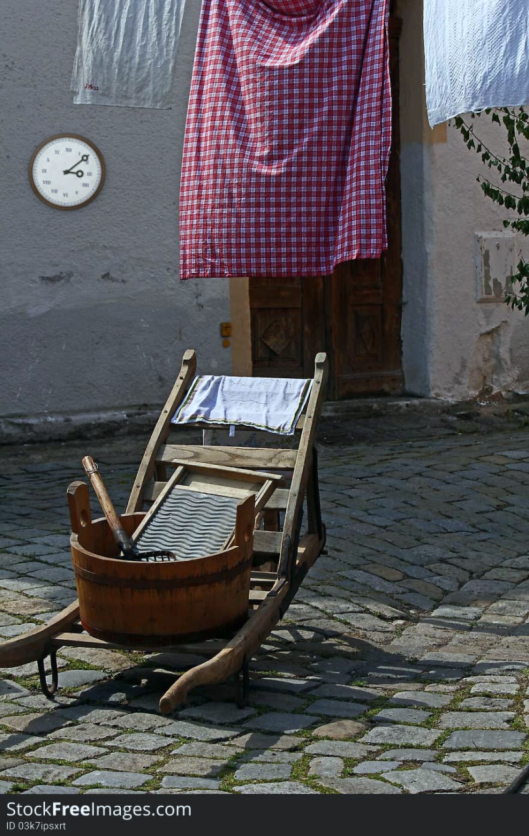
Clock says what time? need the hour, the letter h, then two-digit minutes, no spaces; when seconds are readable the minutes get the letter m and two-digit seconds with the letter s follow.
3h08
